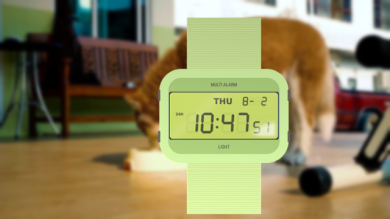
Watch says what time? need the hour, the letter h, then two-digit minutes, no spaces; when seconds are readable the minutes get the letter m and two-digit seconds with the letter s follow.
10h47m51s
